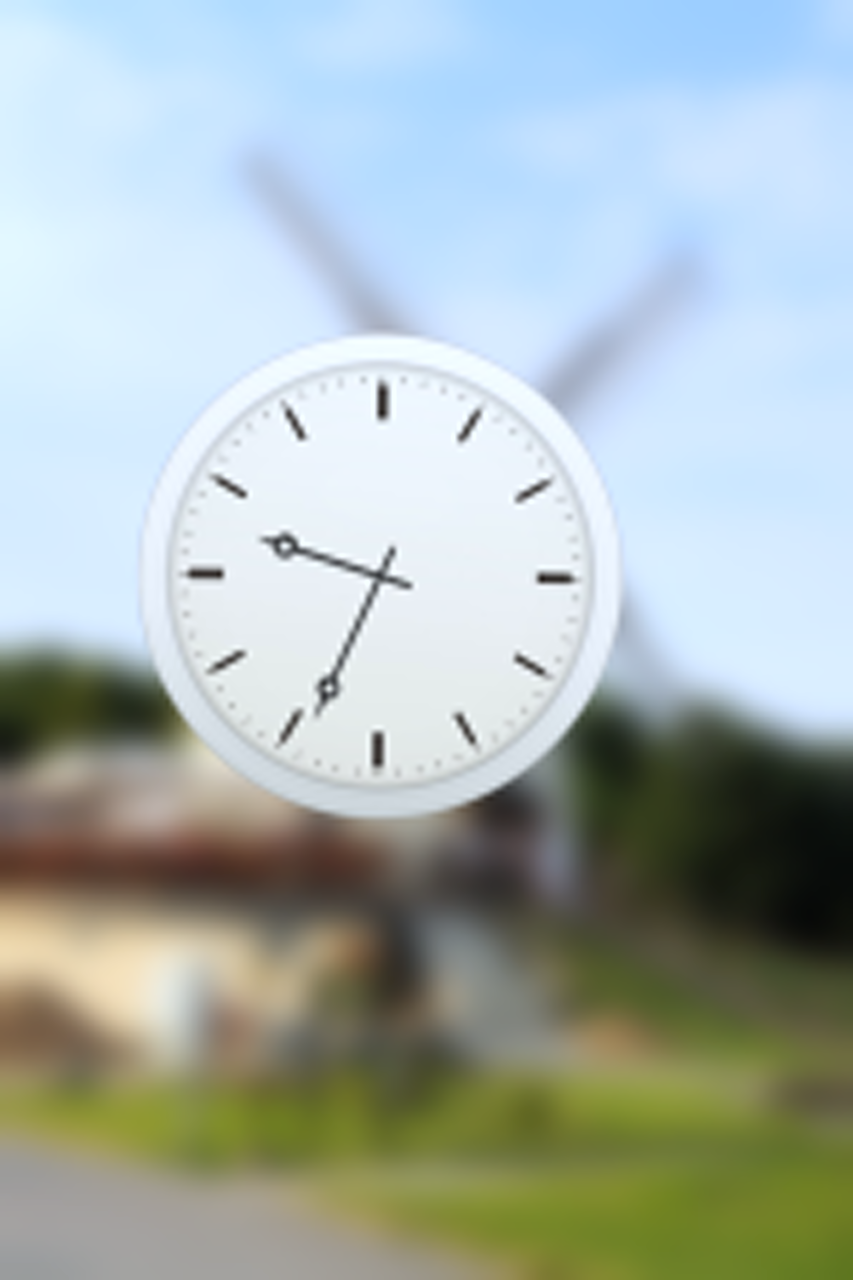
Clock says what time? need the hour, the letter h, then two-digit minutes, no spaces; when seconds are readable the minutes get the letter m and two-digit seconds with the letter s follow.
9h34
